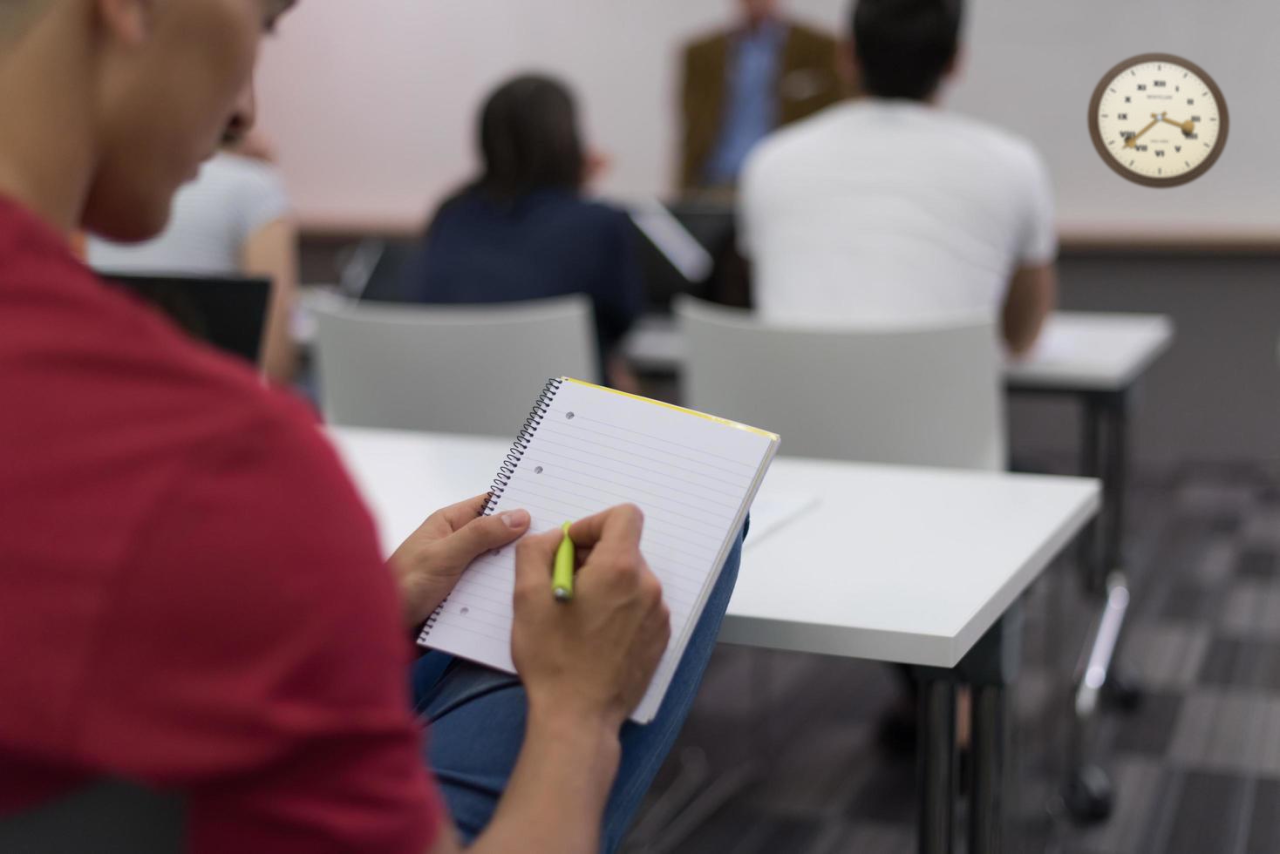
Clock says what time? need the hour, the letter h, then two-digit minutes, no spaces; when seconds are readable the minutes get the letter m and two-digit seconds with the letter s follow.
3h38
